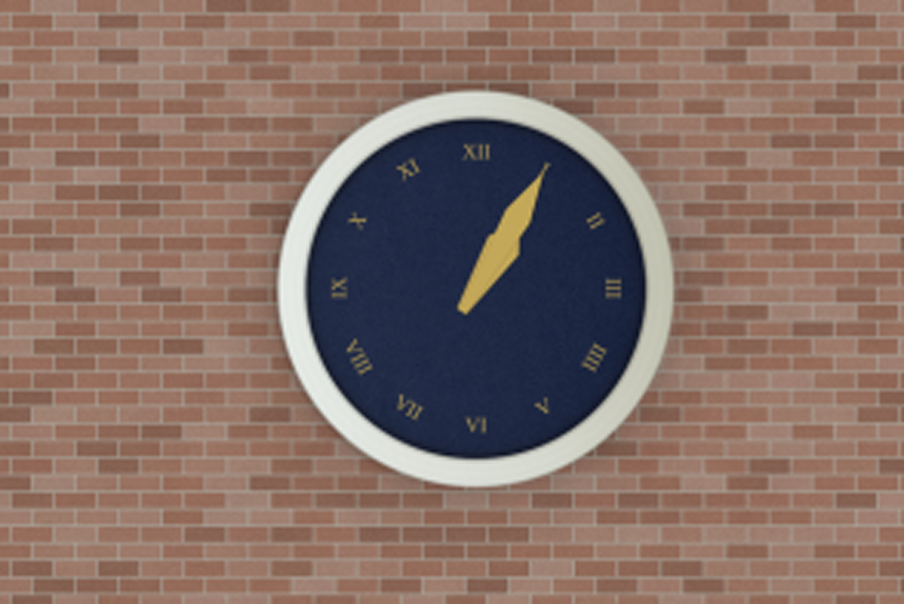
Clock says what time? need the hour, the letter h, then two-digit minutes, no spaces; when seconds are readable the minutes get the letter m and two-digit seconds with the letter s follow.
1h05
